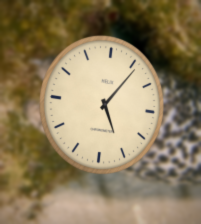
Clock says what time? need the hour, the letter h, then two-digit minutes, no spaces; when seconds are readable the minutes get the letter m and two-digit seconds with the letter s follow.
5h06
